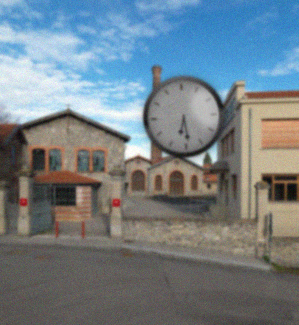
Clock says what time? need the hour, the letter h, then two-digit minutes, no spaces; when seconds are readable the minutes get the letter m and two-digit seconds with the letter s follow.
6h29
